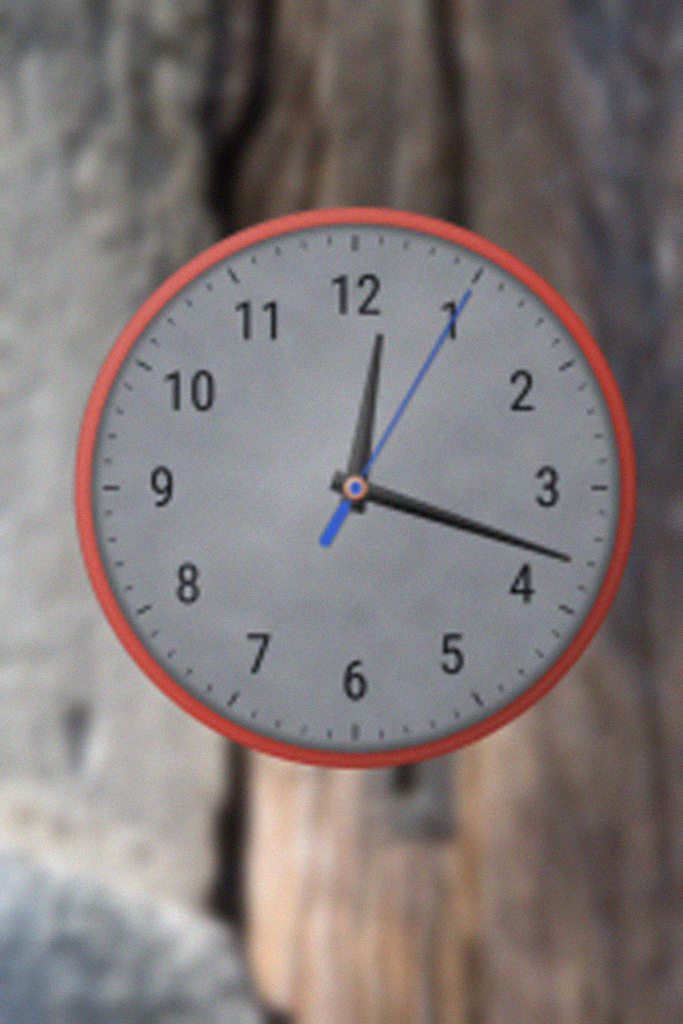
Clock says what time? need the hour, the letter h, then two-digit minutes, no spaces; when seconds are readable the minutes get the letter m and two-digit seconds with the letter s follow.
12h18m05s
